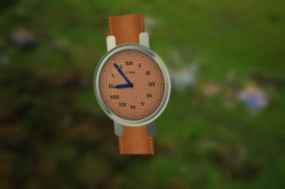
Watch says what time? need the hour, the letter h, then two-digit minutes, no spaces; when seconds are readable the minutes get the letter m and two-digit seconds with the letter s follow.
8h54
